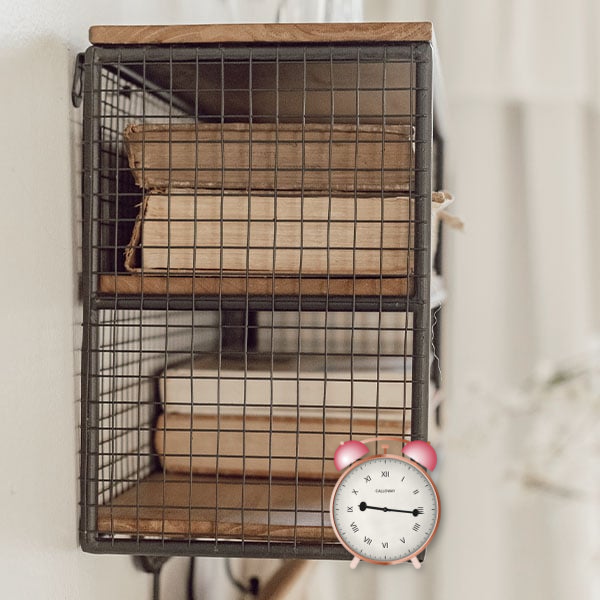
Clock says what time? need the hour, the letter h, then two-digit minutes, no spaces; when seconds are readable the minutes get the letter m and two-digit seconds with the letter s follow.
9h16
